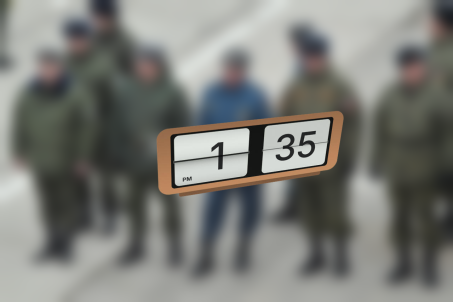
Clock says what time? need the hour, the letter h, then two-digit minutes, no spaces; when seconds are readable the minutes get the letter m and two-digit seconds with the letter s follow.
1h35
